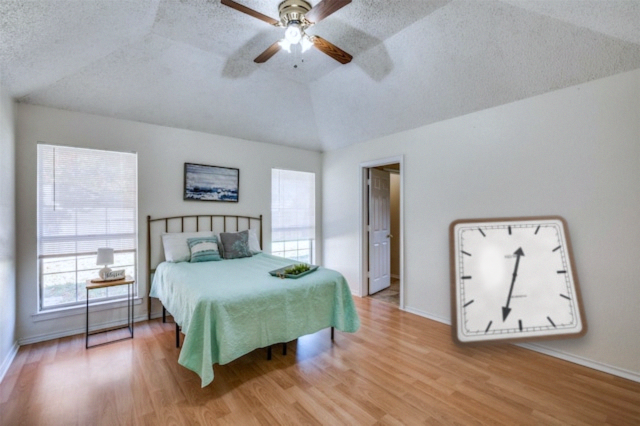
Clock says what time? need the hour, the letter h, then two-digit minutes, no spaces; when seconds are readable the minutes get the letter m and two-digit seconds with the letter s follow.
12h33
